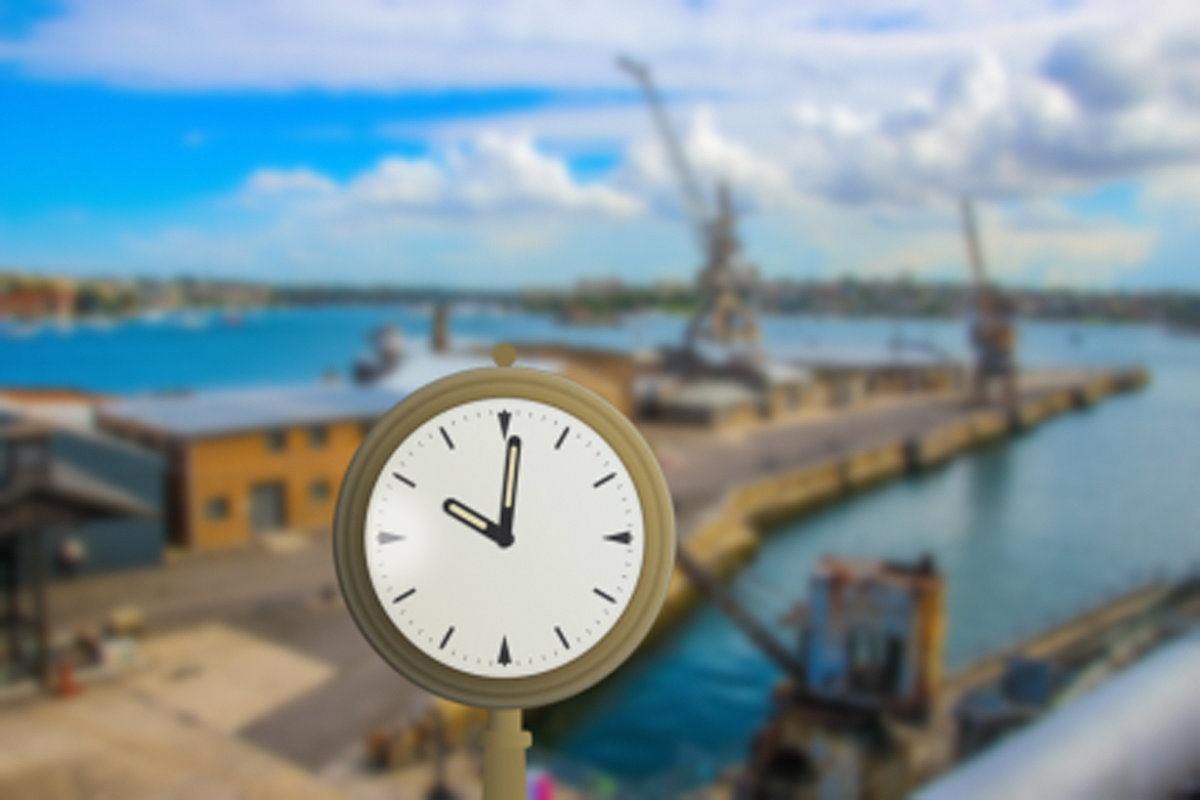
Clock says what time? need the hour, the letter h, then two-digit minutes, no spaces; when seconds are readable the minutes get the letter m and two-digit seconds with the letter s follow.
10h01
